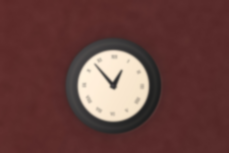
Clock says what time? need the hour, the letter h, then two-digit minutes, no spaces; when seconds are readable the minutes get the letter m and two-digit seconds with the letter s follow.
12h53
